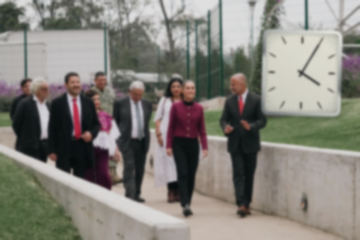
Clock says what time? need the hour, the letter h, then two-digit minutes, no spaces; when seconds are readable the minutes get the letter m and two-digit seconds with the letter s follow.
4h05
